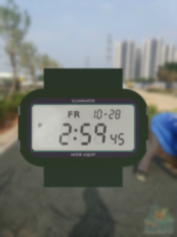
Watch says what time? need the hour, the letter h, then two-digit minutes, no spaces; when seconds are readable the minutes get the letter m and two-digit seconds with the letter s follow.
2h59m45s
